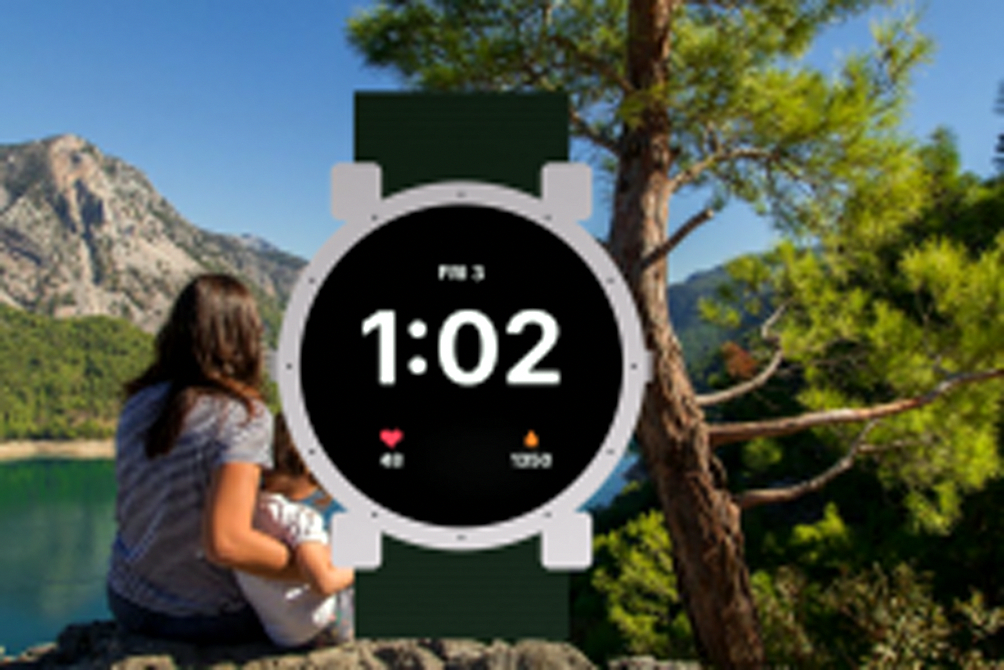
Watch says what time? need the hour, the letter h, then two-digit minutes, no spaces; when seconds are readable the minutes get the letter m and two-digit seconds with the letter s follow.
1h02
